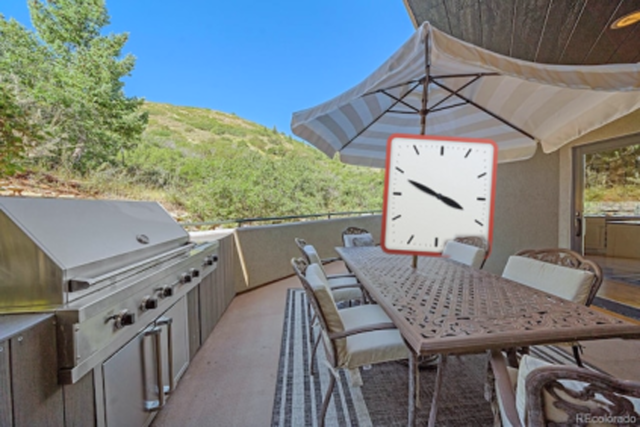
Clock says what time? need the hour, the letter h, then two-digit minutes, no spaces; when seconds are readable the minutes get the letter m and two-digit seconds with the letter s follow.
3h49
